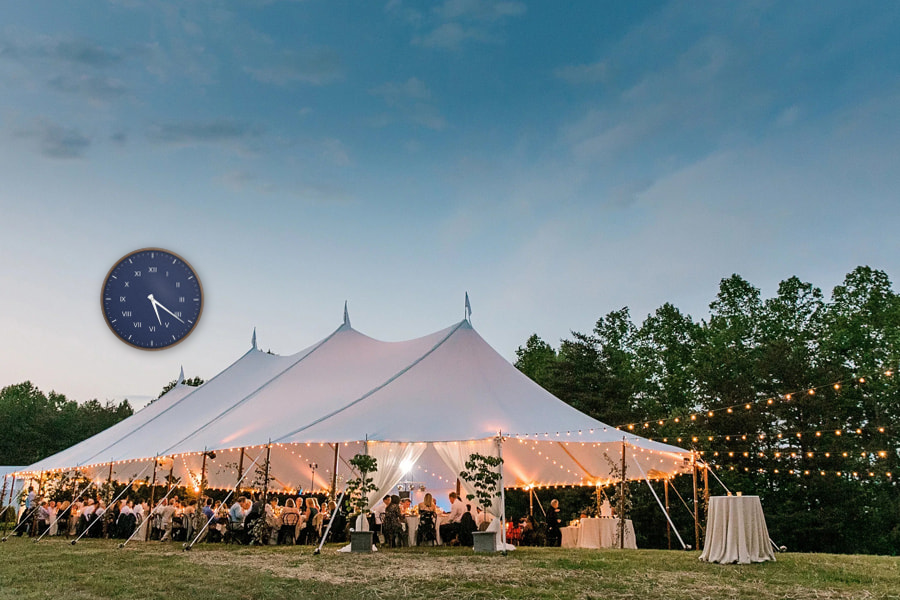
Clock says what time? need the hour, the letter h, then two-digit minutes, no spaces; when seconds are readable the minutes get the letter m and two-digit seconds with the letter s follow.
5h21
